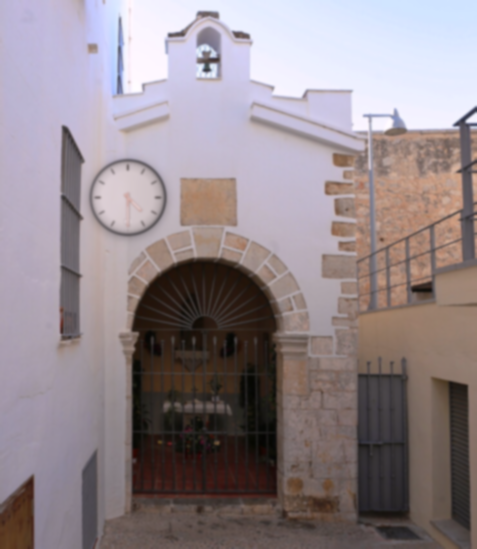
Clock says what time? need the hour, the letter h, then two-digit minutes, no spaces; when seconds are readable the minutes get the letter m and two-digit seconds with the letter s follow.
4h30
